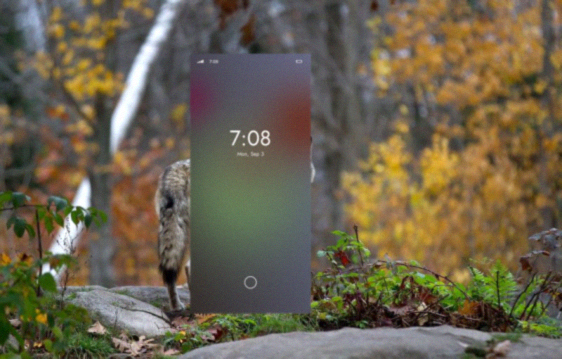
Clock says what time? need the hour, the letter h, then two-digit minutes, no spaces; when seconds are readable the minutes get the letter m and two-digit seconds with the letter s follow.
7h08
